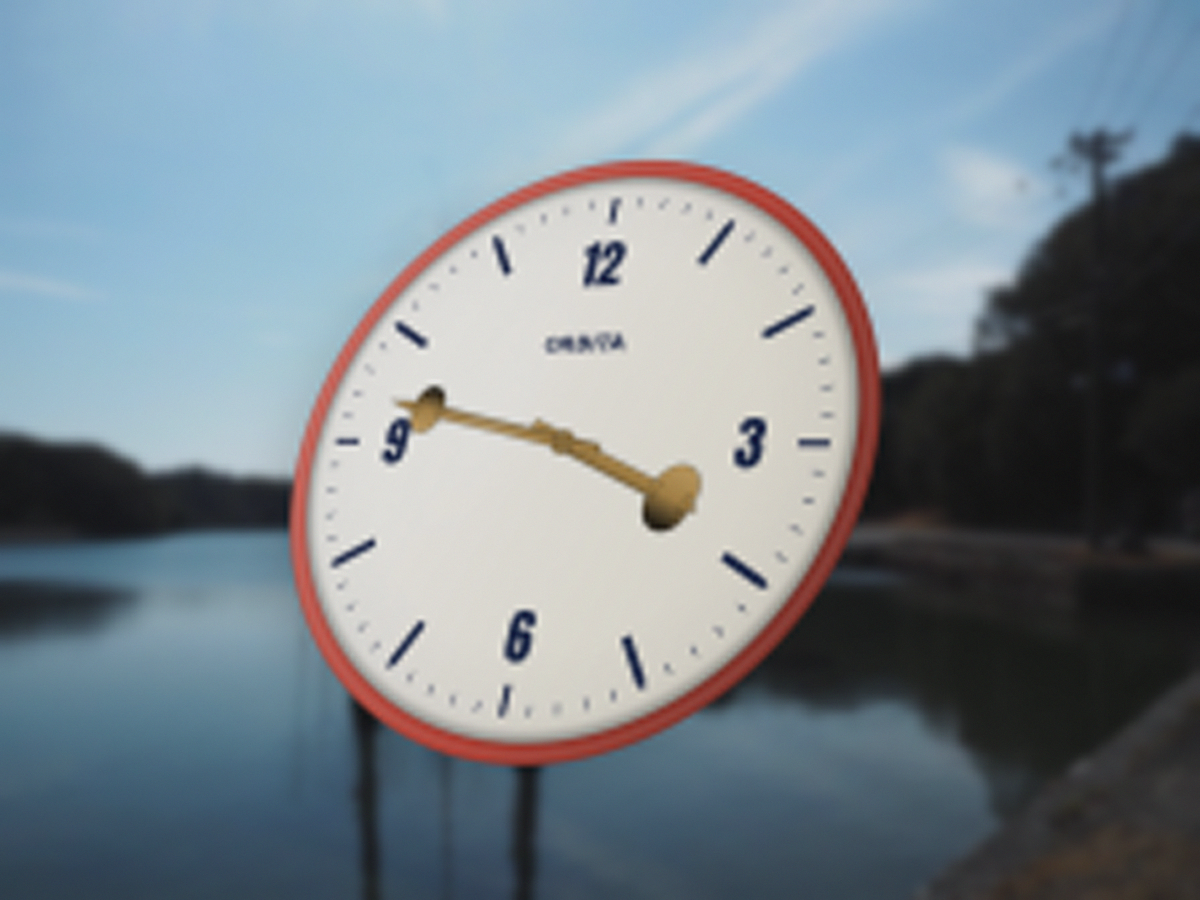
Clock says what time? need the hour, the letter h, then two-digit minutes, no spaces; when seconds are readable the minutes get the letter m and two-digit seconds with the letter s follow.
3h47
